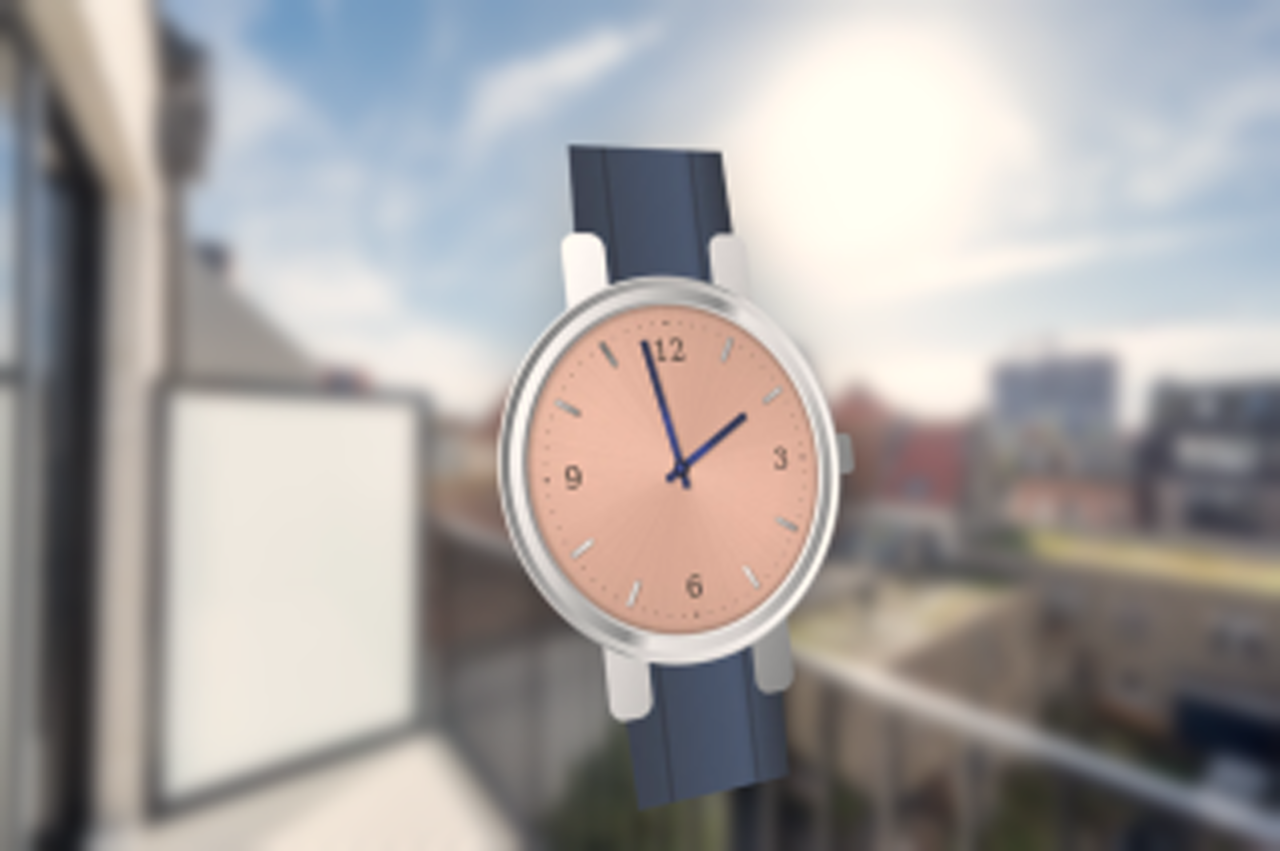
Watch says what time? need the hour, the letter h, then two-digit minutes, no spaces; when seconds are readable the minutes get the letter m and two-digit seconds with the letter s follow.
1h58
